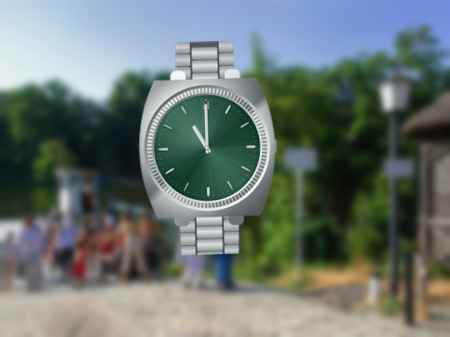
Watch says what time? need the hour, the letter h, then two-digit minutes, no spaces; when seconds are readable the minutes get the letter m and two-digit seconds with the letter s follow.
11h00
